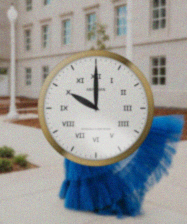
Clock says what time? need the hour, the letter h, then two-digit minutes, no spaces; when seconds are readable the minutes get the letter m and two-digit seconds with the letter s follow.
10h00
